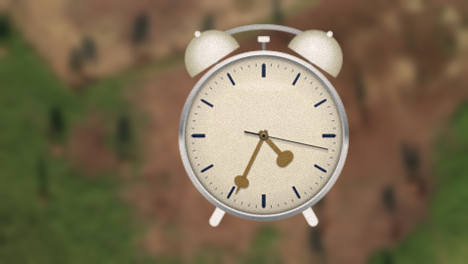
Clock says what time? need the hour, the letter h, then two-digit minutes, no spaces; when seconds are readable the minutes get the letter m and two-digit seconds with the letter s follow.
4h34m17s
